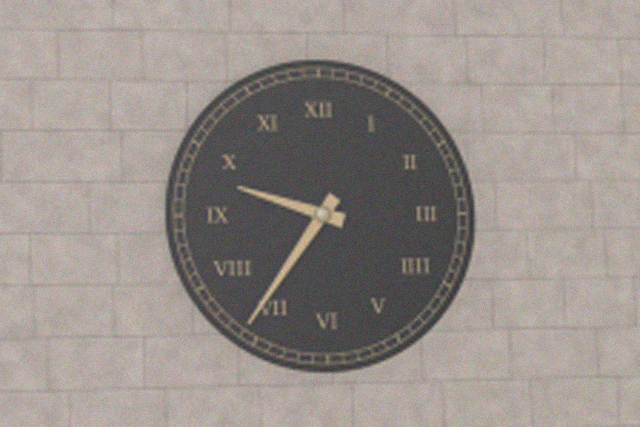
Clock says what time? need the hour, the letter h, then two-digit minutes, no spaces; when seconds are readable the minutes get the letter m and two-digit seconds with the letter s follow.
9h36
